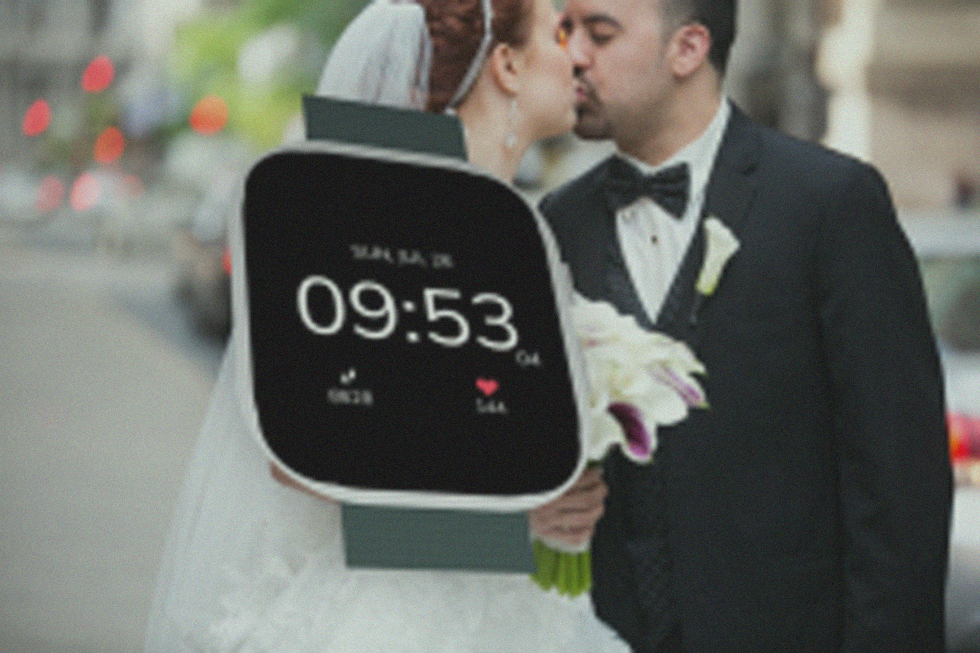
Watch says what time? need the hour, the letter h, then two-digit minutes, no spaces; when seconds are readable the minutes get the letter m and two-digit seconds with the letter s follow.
9h53
